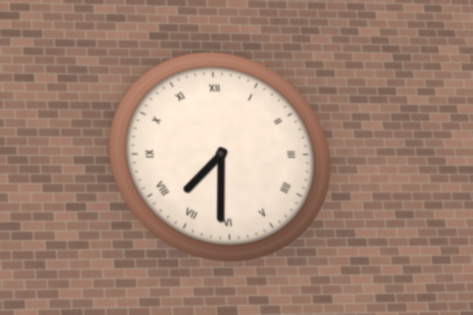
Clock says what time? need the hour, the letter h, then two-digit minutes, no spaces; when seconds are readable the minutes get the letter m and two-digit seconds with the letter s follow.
7h31
